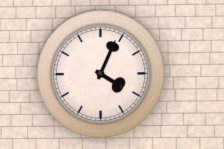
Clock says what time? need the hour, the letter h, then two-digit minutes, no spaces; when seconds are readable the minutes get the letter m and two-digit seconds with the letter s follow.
4h04
